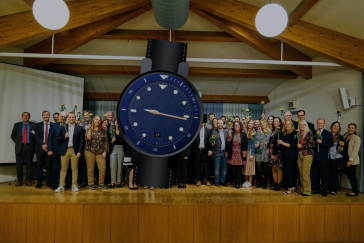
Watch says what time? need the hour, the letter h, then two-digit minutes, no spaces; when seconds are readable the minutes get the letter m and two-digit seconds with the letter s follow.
9h16
